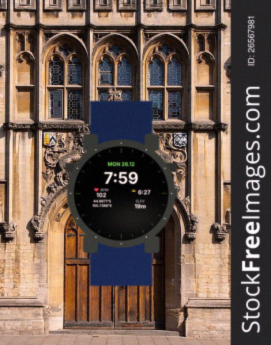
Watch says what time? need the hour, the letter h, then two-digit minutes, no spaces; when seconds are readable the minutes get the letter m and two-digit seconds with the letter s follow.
7h59
